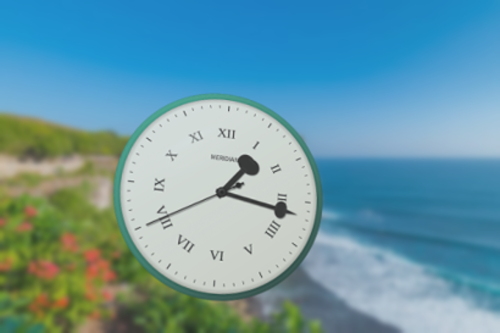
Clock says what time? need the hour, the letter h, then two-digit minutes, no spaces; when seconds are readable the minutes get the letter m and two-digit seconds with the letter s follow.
1h16m40s
